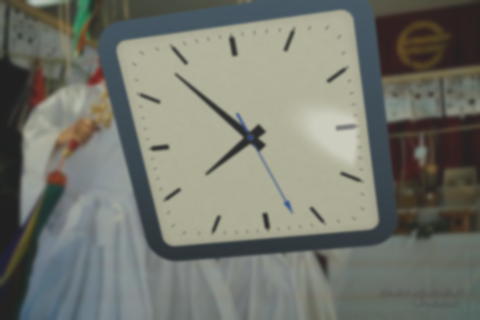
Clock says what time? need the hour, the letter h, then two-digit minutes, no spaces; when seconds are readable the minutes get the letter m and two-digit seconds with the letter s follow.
7h53m27s
